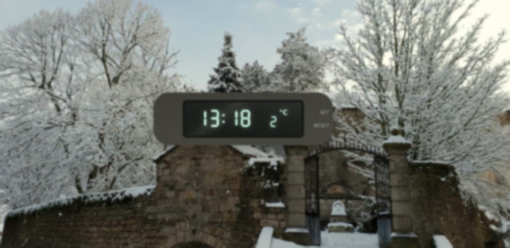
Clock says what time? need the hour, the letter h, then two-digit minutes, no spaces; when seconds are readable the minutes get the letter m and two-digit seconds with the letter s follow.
13h18
